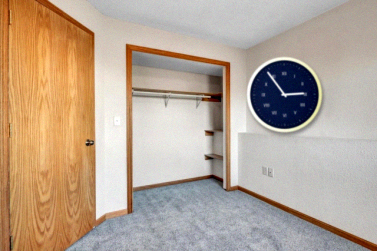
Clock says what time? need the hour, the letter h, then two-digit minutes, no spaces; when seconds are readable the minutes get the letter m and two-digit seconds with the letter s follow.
2h54
